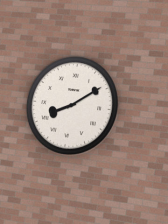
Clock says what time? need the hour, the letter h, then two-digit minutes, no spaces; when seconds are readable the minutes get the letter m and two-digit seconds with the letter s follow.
8h09
